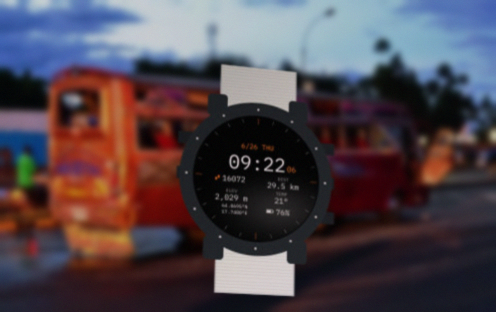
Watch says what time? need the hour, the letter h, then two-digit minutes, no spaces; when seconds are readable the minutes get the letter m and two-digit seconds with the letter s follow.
9h22
